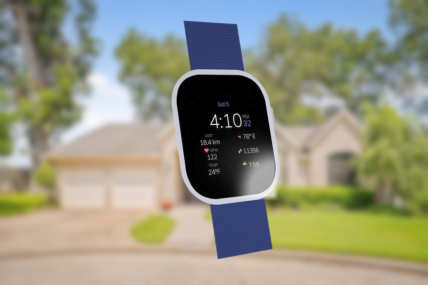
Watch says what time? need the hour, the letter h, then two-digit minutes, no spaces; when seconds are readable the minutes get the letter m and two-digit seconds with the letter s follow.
4h10
